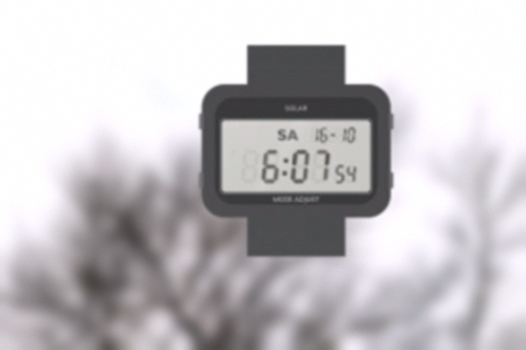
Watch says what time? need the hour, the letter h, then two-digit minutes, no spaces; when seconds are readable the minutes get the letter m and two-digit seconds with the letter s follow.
6h07m54s
